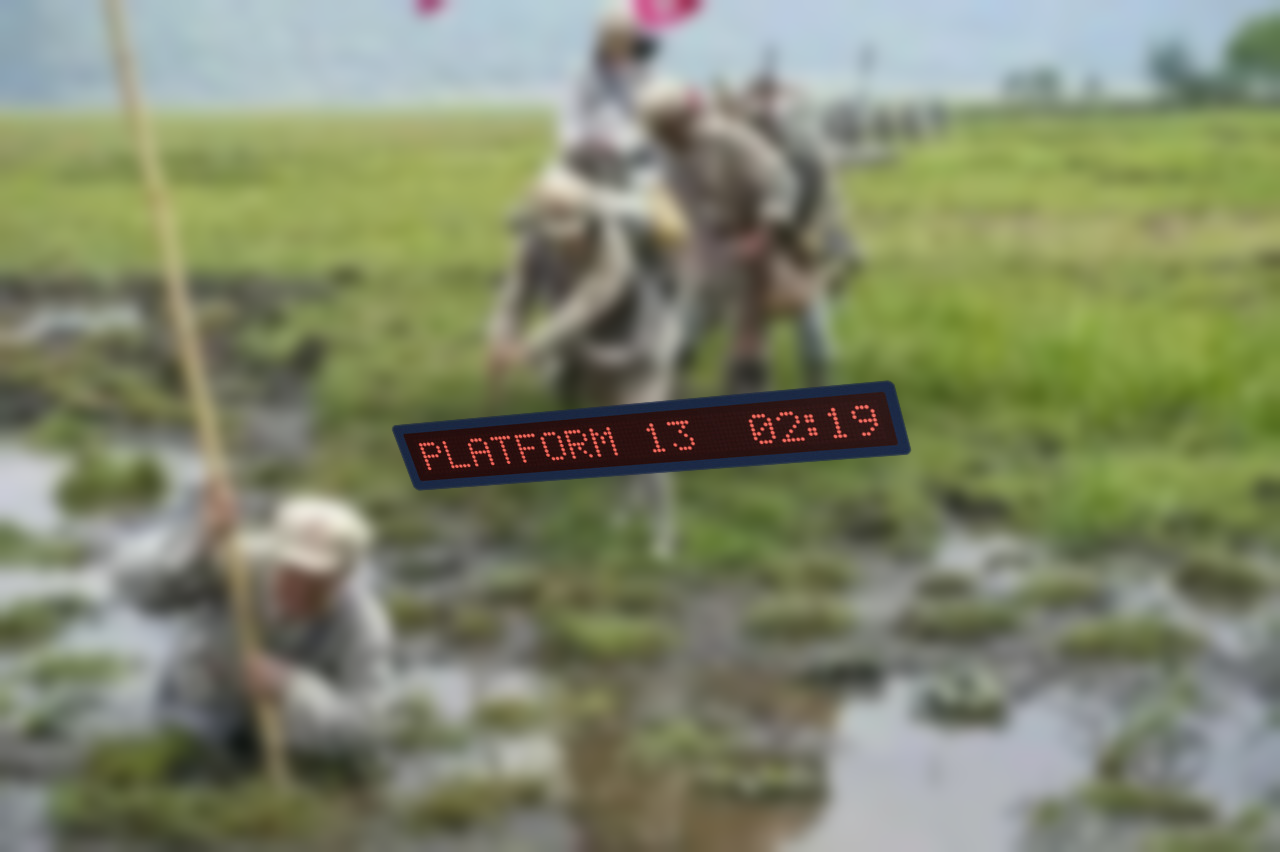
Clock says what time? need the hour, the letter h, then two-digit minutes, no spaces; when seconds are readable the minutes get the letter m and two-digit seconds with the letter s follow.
2h19
